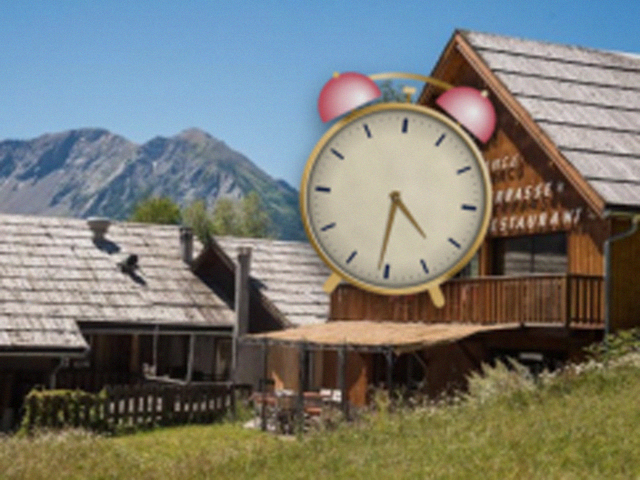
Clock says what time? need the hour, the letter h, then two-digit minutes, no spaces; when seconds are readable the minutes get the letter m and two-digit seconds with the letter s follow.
4h31
